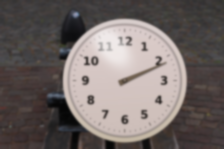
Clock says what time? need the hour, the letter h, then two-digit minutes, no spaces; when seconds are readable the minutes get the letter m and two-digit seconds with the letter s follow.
2h11
